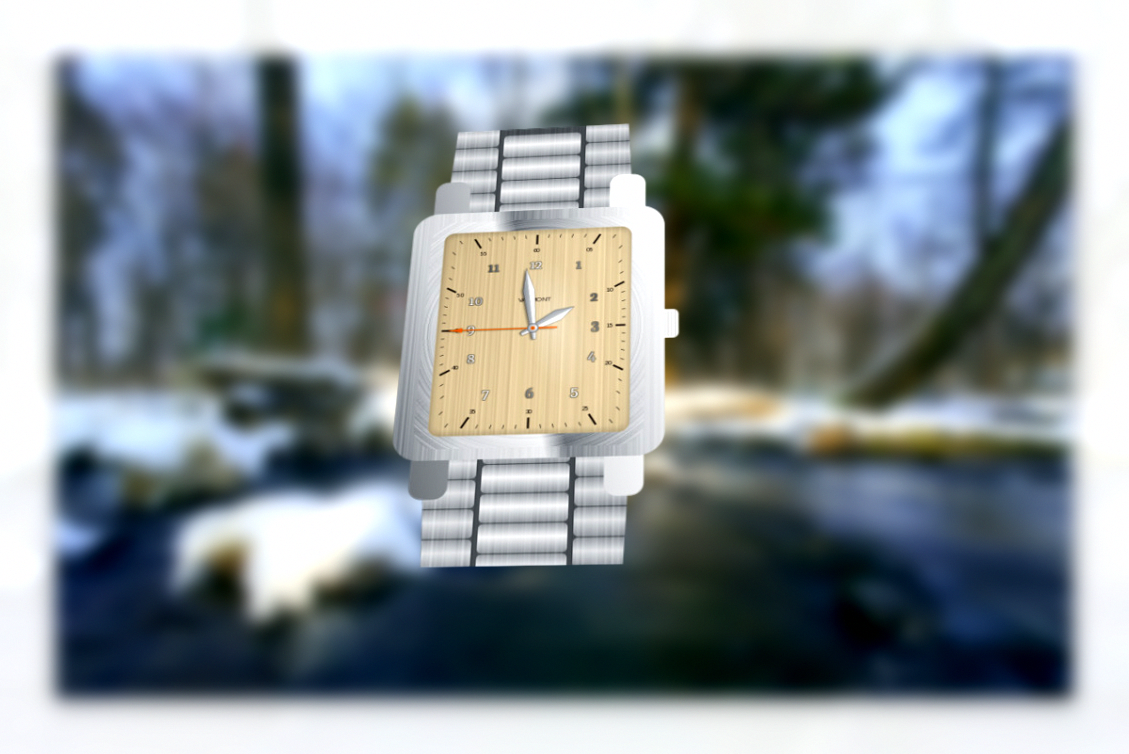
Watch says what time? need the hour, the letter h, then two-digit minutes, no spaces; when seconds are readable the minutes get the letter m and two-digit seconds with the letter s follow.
1h58m45s
